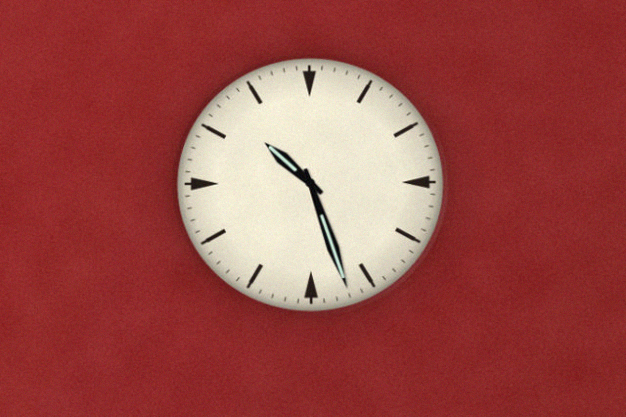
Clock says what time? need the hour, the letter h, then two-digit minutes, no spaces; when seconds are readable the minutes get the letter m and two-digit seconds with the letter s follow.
10h27
